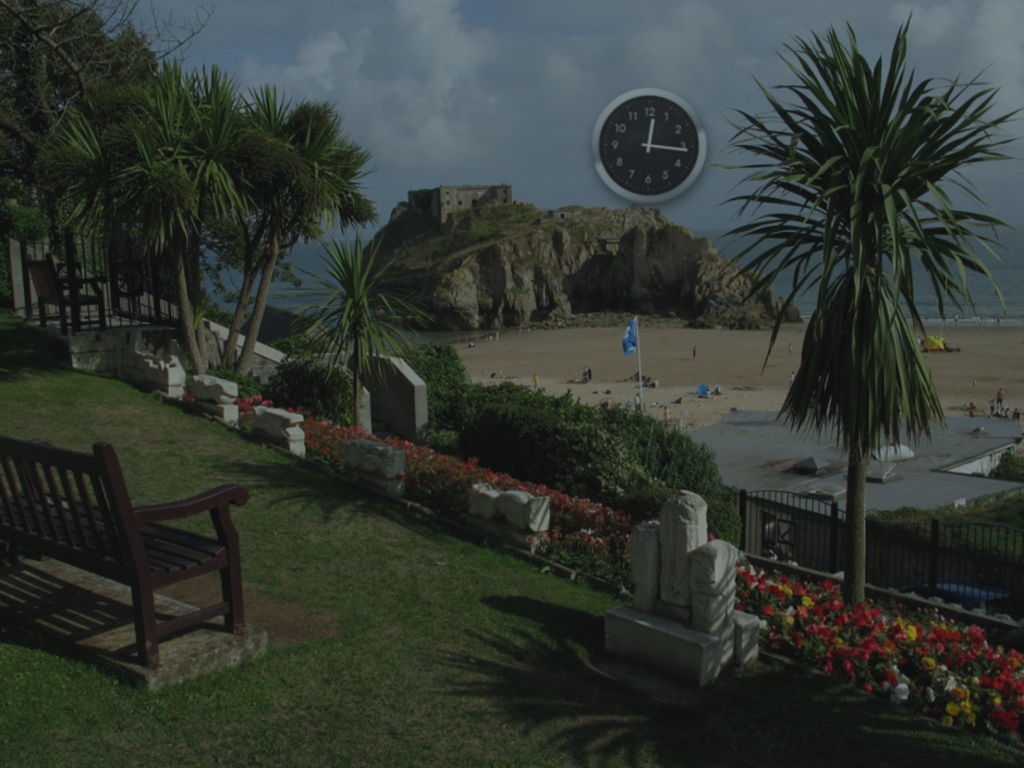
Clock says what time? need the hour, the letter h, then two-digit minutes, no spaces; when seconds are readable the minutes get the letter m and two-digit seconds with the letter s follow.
12h16
